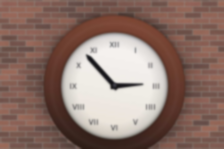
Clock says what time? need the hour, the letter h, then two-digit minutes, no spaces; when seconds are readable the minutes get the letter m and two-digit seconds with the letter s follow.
2h53
